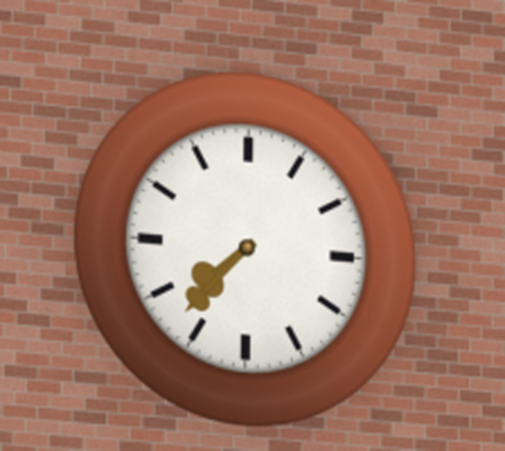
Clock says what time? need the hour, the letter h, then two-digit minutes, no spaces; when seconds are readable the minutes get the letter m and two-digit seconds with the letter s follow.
7h37
